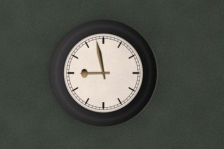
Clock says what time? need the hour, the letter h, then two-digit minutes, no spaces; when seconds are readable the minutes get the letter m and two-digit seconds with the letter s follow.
8h58
